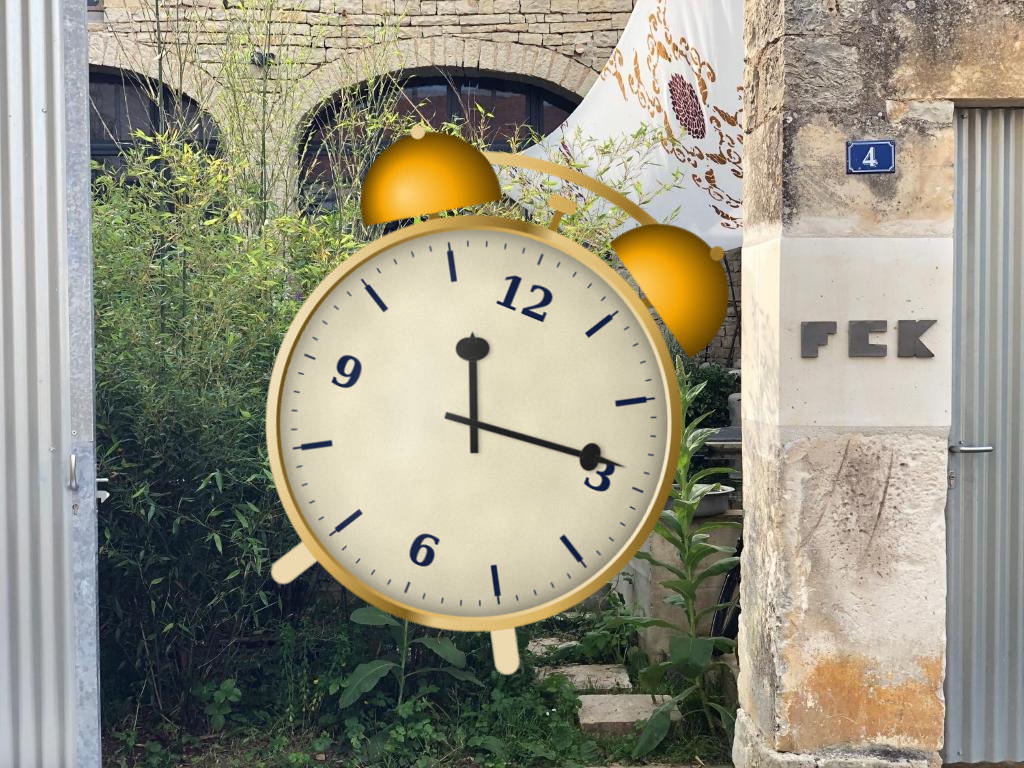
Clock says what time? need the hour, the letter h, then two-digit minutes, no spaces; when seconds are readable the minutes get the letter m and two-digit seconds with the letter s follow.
11h14
